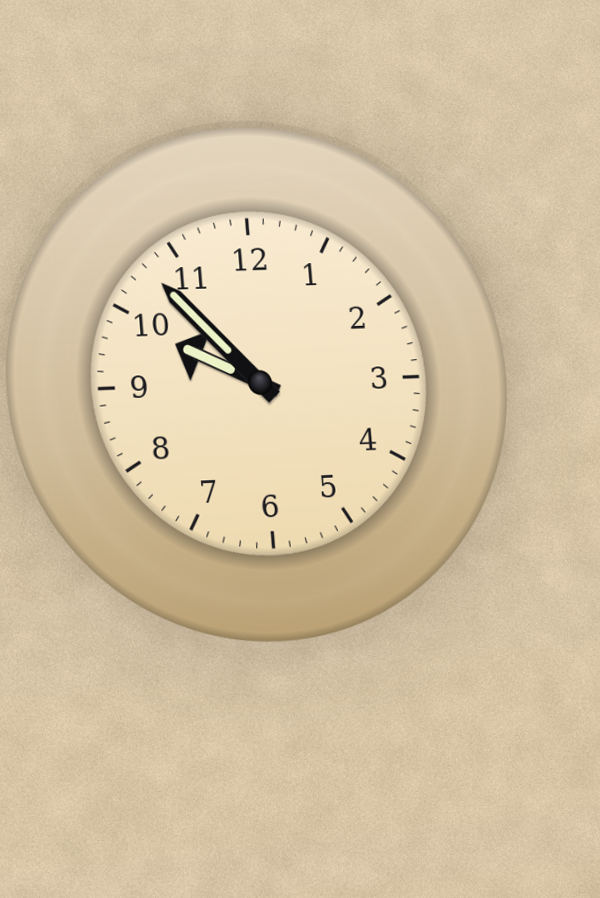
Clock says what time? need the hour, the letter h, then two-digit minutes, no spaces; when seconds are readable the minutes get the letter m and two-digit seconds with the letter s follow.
9h53
